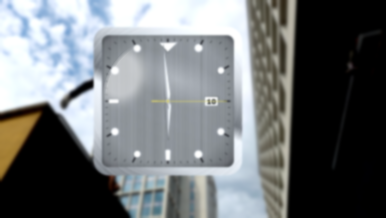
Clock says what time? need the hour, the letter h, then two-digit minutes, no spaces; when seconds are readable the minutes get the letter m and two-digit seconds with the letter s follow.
5h59m15s
